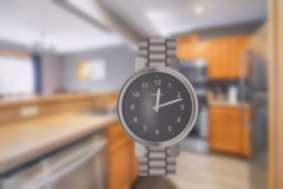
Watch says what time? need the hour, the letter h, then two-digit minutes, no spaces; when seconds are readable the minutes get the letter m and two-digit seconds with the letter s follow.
12h12
